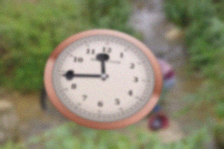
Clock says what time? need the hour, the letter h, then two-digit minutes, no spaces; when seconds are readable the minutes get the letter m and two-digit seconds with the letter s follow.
11h44
